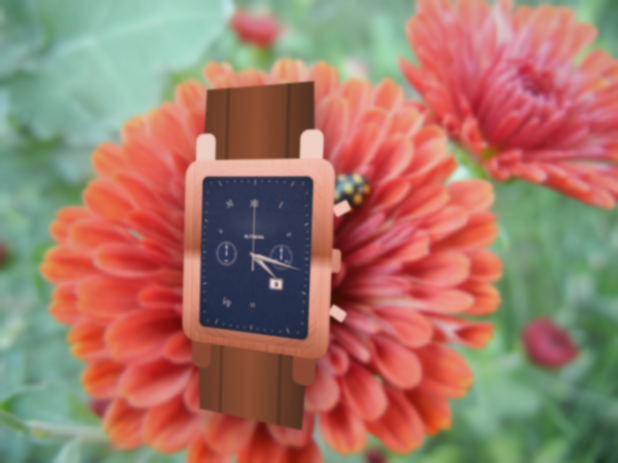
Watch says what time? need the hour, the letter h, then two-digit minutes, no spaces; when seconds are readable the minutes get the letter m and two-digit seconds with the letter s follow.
4h17
